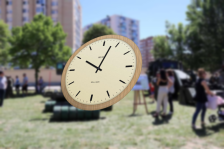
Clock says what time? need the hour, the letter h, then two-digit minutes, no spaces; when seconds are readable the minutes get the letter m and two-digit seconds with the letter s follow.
10h03
